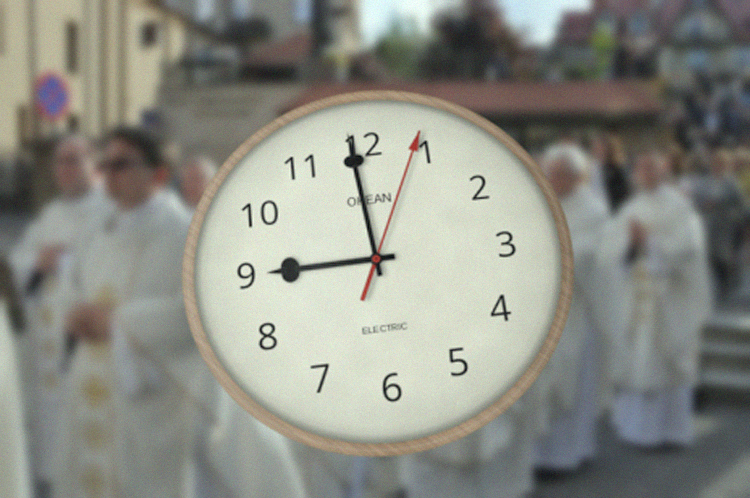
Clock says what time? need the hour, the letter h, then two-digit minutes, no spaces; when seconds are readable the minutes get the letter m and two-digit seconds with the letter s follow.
8h59m04s
